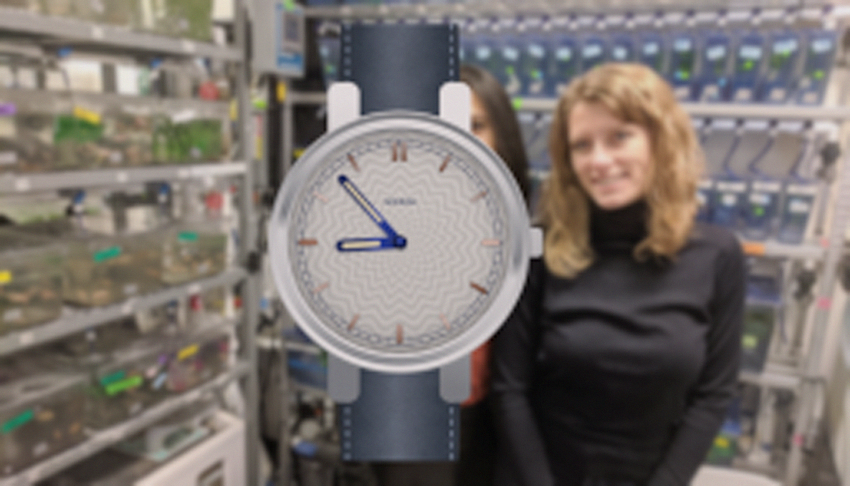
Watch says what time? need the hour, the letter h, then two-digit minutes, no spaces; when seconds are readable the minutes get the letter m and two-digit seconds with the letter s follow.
8h53
